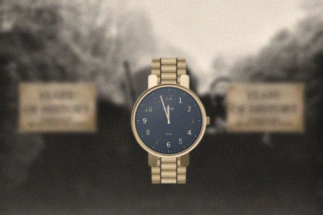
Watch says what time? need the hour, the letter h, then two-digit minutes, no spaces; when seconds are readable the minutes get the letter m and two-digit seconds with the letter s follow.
11h57
